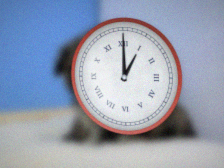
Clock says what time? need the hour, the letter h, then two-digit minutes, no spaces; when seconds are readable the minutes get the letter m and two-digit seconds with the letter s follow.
1h00
